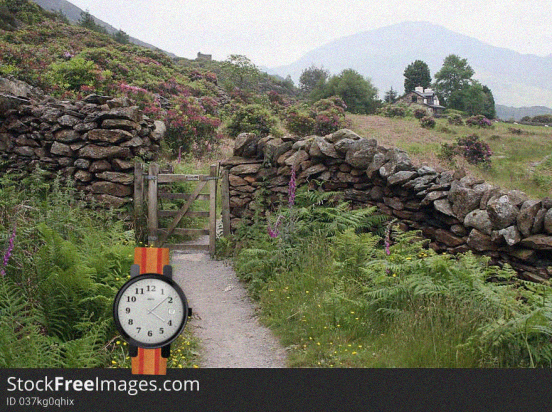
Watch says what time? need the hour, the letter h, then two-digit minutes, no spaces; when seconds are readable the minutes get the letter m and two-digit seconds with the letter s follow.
4h08
